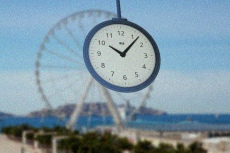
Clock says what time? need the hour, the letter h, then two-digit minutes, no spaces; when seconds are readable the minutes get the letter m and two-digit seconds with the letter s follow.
10h07
